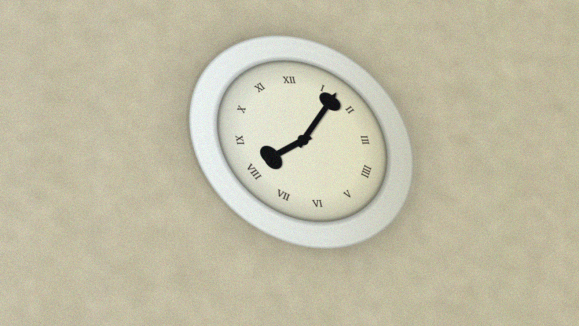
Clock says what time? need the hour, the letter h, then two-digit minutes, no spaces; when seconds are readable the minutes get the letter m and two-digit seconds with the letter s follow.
8h07
